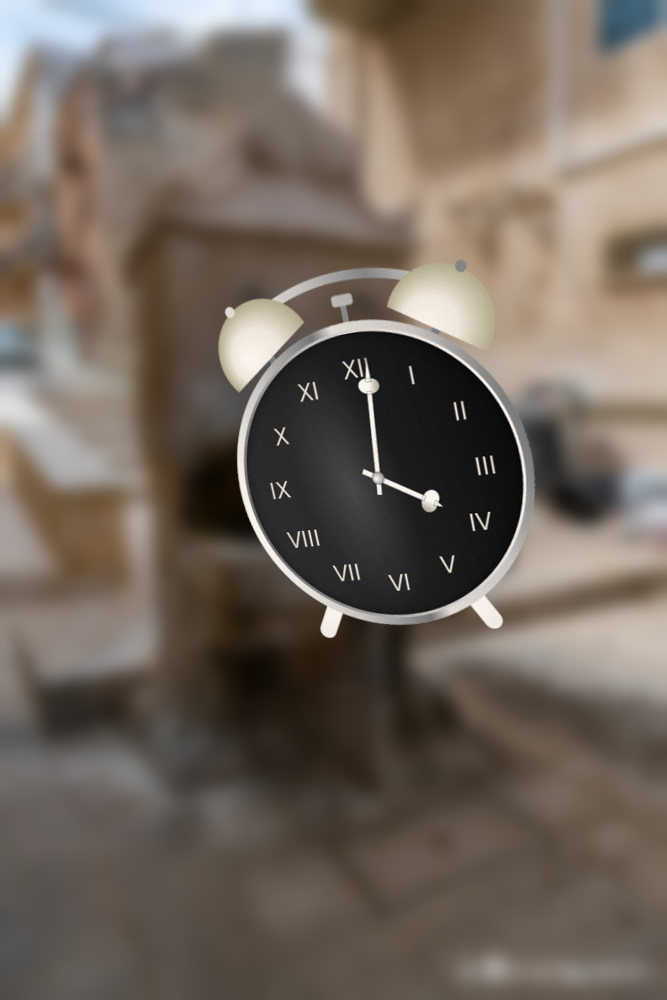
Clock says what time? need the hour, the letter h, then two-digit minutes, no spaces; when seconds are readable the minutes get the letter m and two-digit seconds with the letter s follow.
4h01
